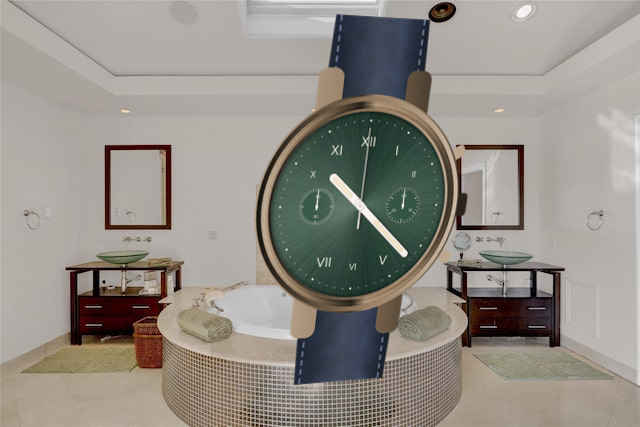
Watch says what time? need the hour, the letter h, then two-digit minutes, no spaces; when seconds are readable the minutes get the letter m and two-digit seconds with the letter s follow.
10h22
